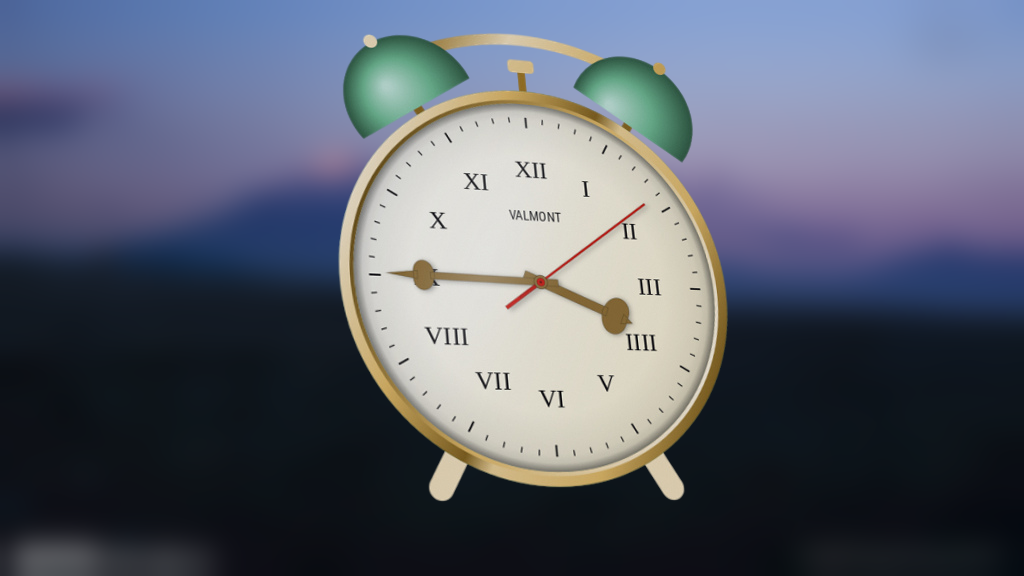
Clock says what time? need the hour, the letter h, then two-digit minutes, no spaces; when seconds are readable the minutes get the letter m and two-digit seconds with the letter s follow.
3h45m09s
